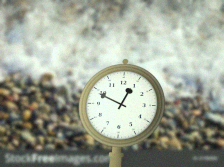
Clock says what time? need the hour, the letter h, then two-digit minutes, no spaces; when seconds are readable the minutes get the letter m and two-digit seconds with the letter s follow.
12h49
